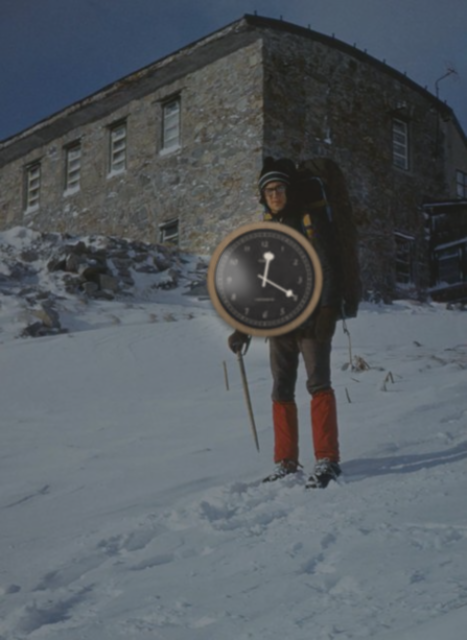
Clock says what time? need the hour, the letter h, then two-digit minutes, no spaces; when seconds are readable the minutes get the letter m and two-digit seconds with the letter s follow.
12h20
